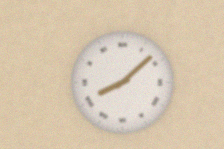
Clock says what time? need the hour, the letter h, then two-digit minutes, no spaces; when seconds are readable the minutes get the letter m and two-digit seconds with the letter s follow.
8h08
